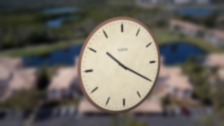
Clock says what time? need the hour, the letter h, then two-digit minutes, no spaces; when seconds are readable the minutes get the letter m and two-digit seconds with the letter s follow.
10h20
